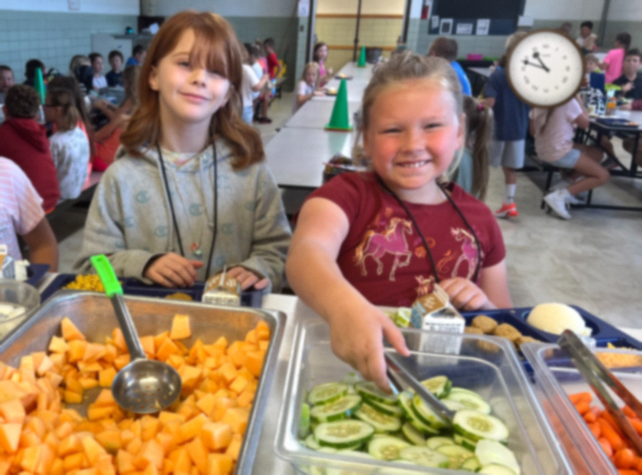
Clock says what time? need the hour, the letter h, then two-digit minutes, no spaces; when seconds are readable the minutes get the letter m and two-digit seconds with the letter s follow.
10h48
